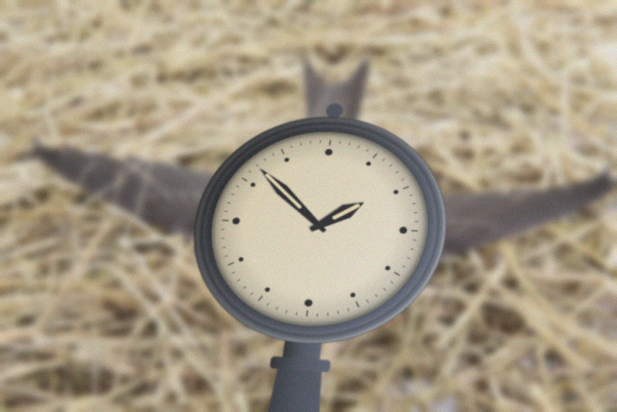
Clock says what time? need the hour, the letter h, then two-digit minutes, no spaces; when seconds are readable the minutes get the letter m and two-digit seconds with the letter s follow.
1h52
